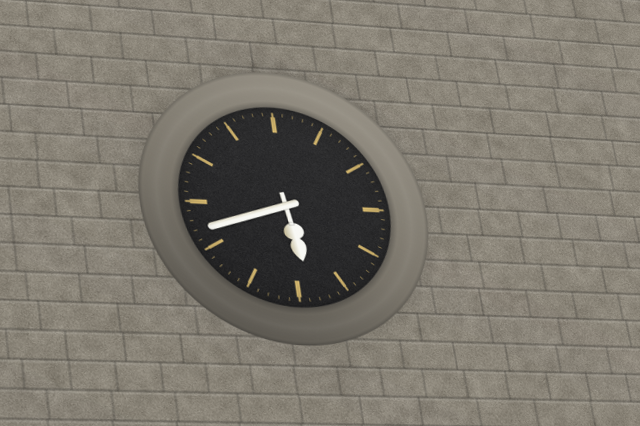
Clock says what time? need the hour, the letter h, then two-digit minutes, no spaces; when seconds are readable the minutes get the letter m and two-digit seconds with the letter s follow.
5h42
